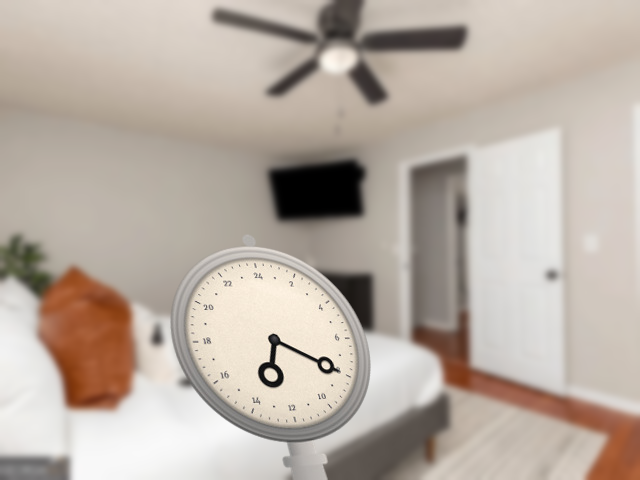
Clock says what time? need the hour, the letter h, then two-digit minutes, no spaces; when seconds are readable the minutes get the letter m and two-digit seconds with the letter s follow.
13h20
